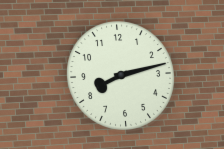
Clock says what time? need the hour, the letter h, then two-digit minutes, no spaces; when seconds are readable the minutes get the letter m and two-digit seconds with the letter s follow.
8h13
